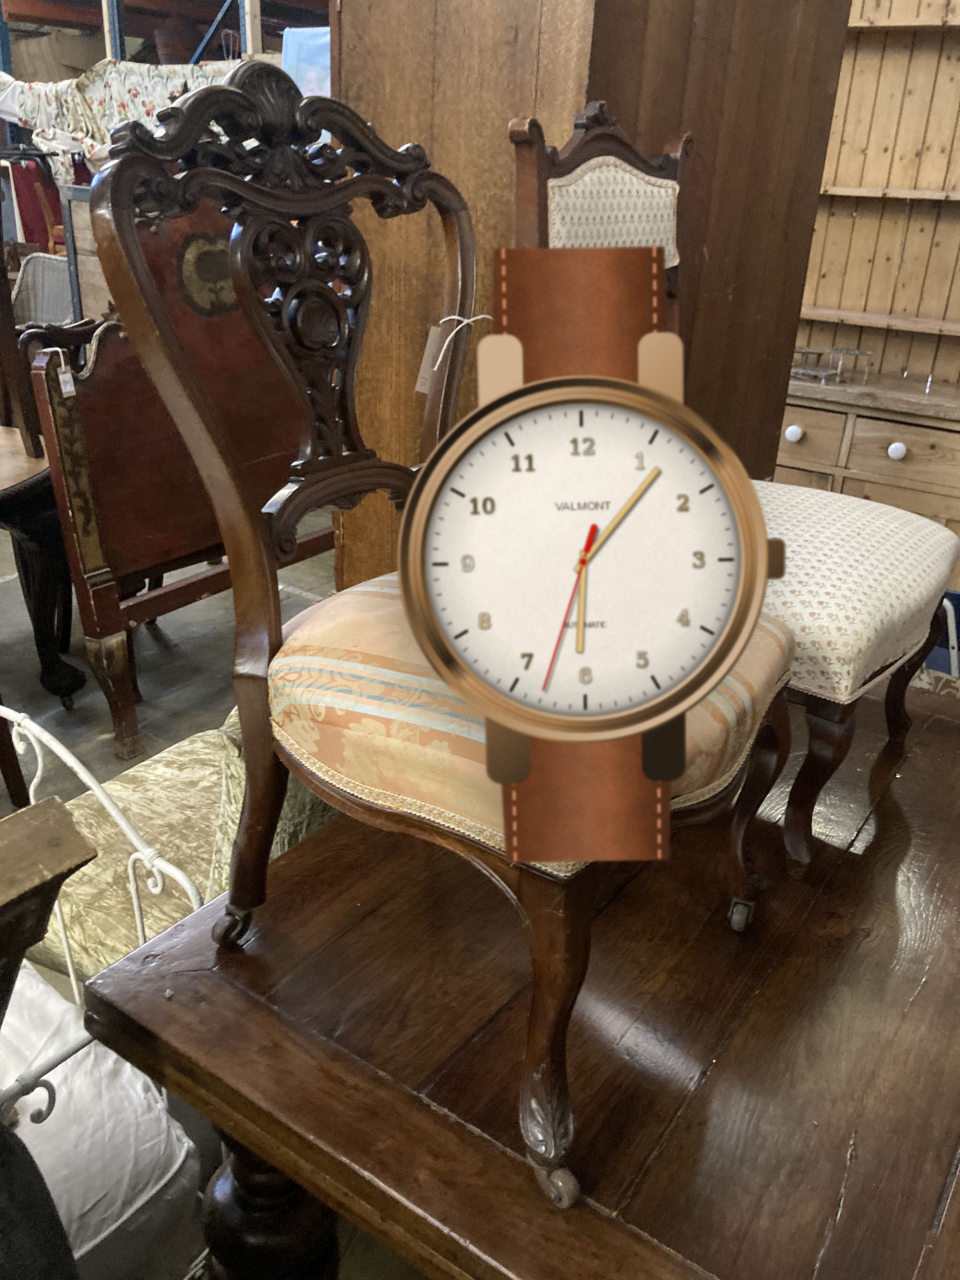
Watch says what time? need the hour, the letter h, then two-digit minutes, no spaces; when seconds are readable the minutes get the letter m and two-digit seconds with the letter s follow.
6h06m33s
